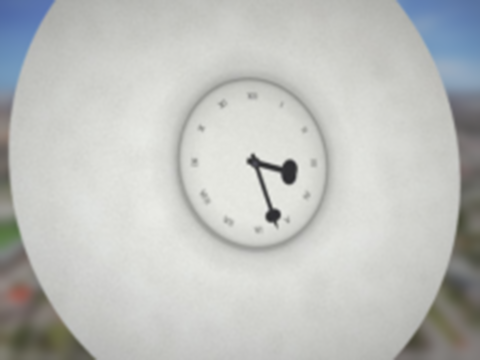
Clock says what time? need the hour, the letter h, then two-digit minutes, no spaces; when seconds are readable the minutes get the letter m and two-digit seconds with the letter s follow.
3h27
